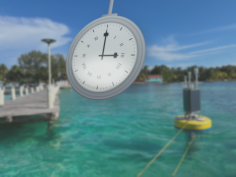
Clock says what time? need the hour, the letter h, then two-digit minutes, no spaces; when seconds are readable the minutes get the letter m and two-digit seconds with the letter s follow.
3h00
